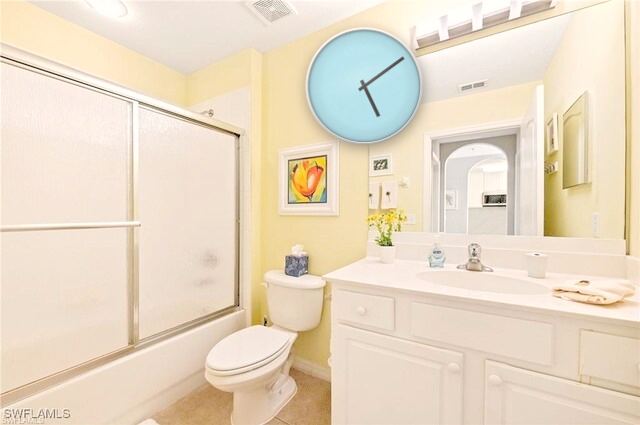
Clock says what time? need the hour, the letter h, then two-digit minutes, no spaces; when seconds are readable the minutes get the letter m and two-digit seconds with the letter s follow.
5h09
